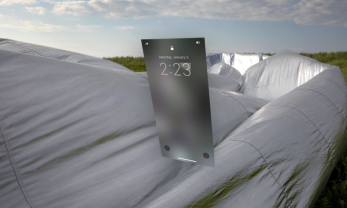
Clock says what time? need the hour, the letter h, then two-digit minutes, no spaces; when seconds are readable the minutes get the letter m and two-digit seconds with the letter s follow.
2h23
